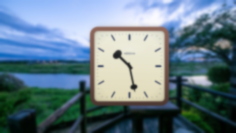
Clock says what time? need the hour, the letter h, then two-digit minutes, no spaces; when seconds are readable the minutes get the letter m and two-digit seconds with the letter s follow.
10h28
